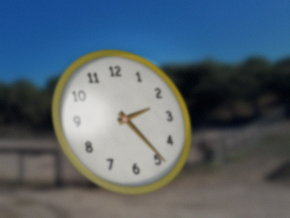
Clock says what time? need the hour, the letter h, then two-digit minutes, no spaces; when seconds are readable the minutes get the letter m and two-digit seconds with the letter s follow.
2h24
